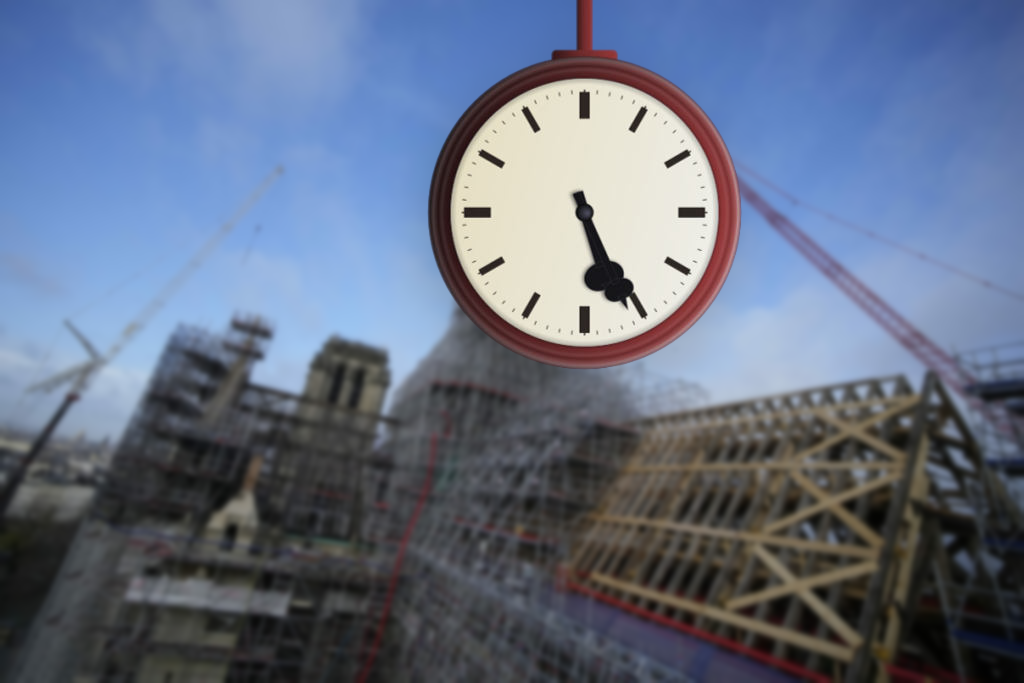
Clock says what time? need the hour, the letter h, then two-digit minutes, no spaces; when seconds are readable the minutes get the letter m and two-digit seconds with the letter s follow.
5h26
